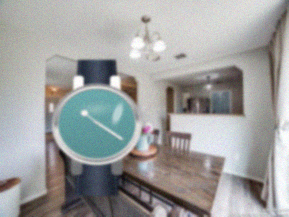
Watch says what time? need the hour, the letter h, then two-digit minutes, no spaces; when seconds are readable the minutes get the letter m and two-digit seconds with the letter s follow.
10h21
